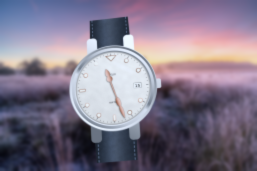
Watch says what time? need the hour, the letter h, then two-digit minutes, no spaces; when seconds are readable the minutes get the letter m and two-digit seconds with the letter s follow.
11h27
